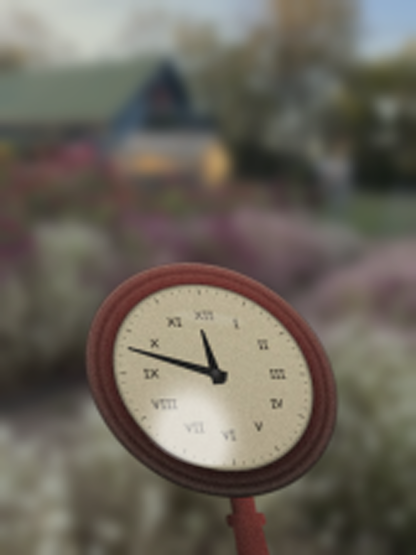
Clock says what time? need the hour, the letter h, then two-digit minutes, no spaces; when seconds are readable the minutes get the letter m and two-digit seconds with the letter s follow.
11h48
